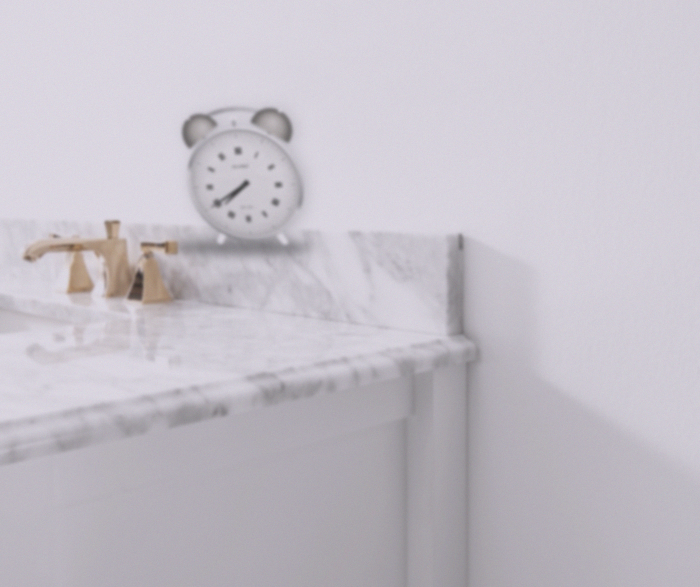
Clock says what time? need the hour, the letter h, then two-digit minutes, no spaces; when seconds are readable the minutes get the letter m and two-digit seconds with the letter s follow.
7h40
